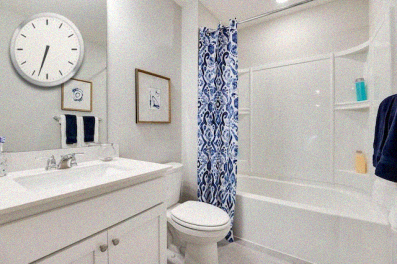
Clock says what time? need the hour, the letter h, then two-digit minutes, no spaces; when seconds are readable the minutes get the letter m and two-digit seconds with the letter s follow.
6h33
